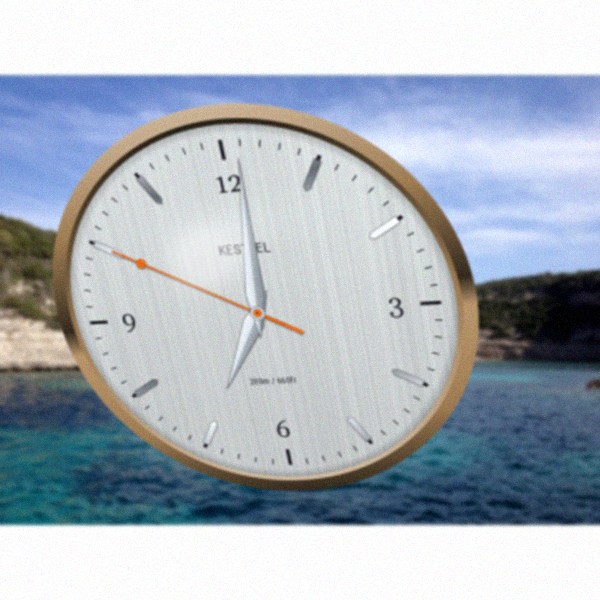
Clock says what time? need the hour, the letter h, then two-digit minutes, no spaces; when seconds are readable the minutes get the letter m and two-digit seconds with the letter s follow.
7h00m50s
